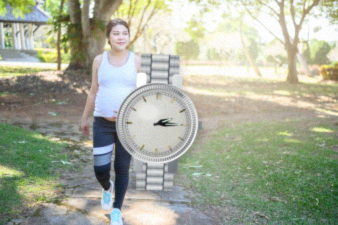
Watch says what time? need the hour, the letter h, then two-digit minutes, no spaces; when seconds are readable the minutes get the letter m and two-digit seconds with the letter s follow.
2h15
